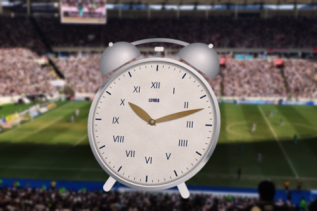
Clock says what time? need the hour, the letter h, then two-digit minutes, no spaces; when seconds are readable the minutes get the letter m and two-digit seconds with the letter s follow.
10h12
